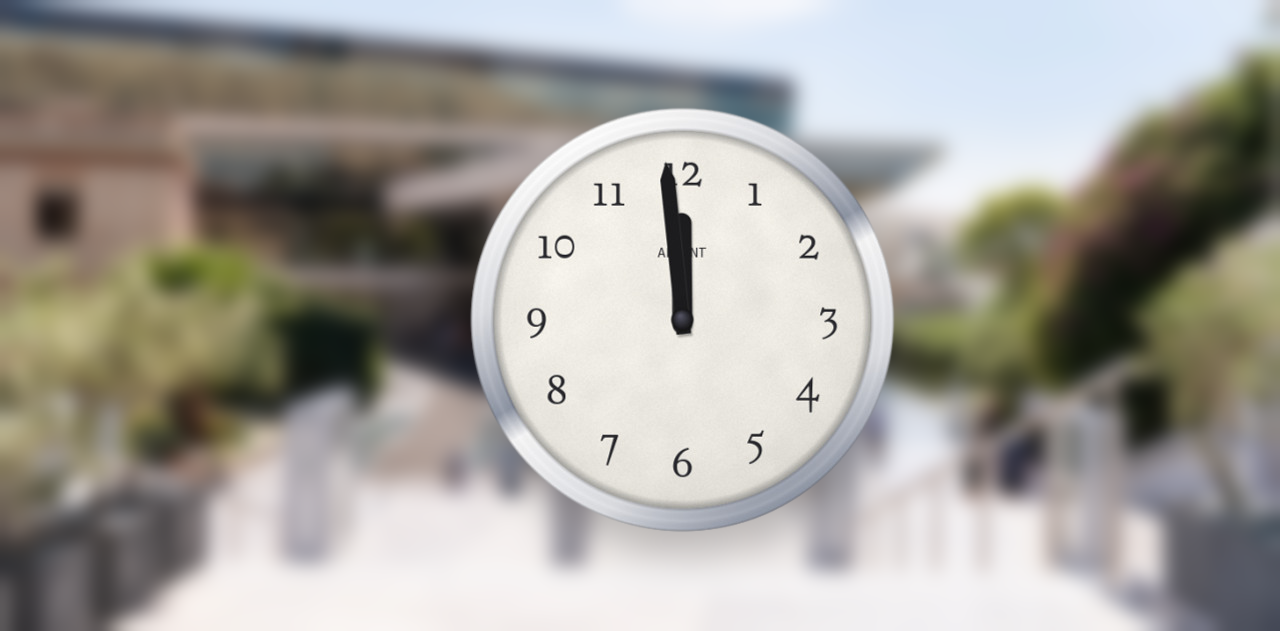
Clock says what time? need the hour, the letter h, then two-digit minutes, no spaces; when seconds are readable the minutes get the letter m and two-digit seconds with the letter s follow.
11h59
